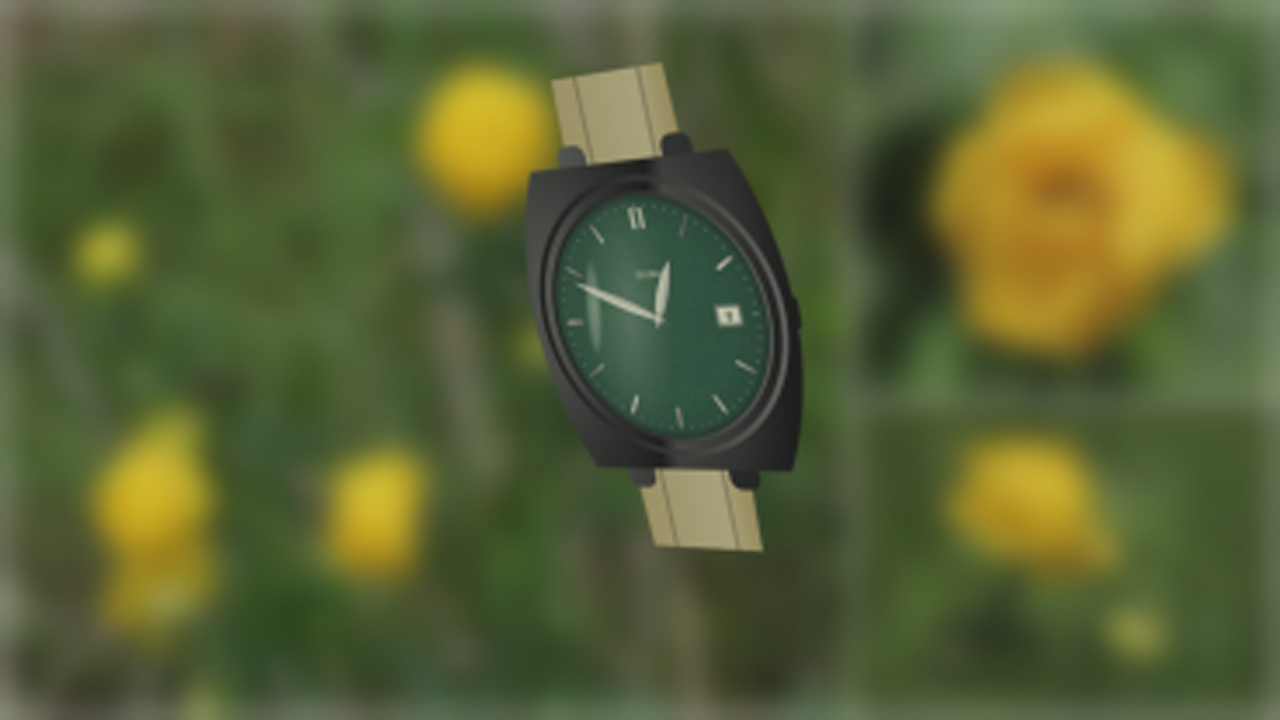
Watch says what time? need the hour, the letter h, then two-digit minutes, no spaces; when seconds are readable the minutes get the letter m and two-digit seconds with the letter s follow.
12h49
